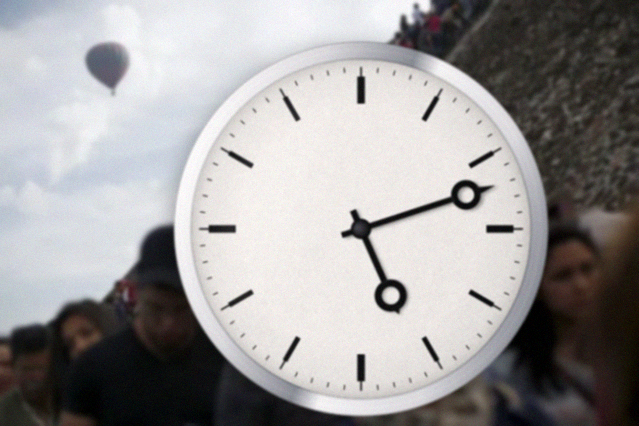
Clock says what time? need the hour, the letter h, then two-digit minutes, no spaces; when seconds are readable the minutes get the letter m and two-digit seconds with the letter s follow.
5h12
